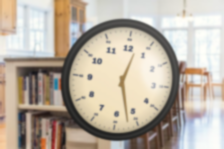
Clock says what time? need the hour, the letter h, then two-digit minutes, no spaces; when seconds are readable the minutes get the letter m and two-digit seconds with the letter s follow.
12h27
